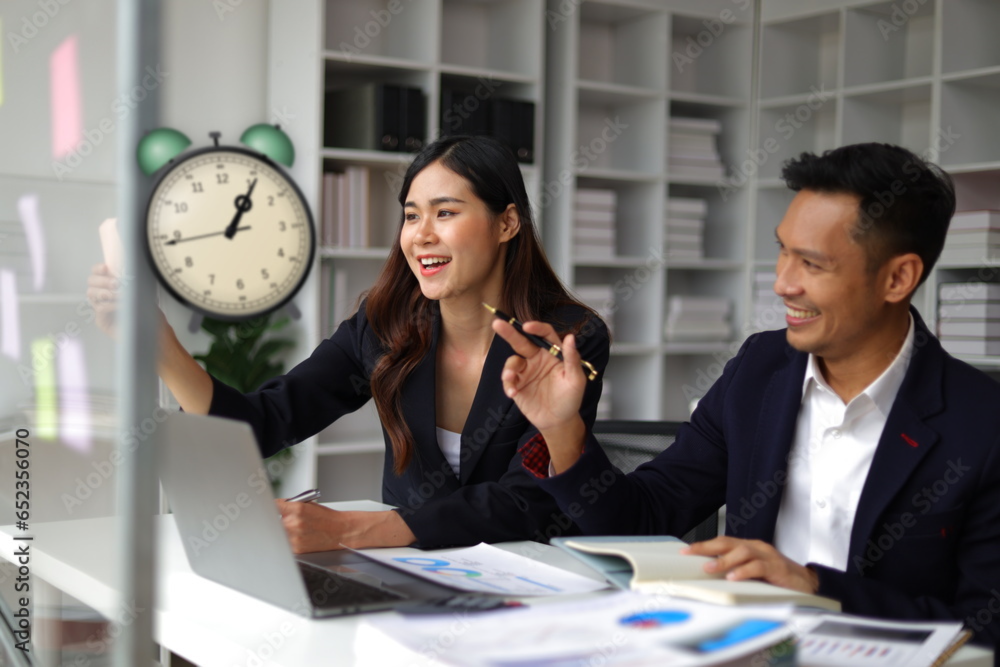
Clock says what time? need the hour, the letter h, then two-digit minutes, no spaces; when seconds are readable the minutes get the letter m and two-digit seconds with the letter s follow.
1h05m44s
